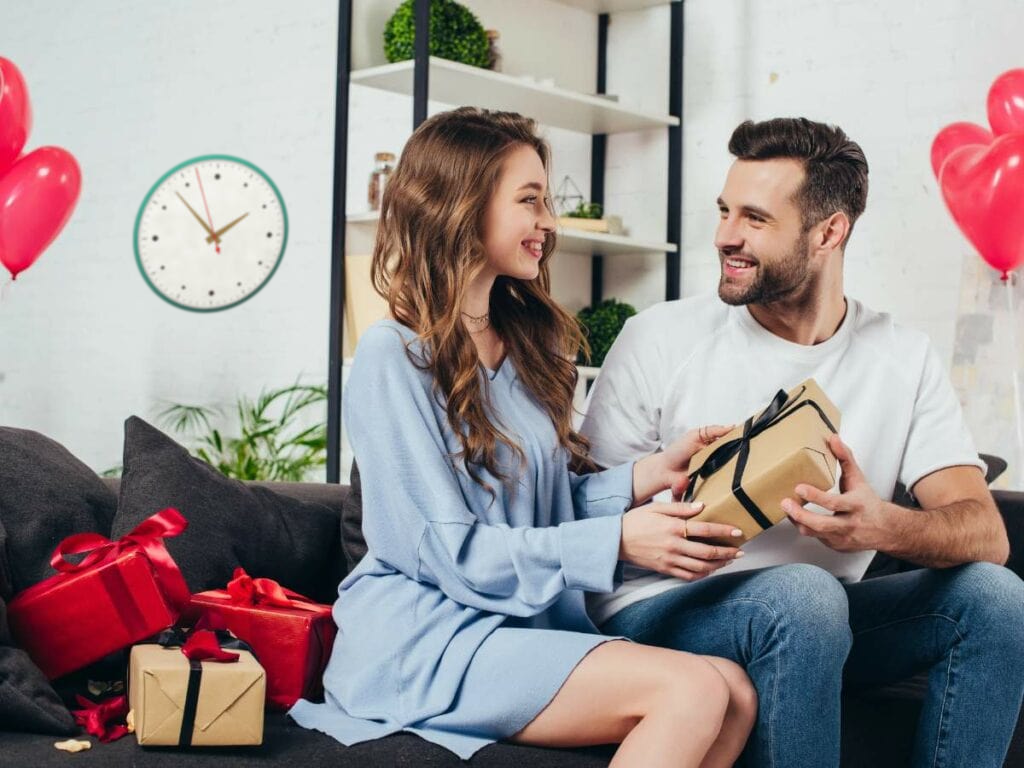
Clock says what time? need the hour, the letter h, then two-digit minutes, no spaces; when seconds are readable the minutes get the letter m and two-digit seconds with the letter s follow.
1h52m57s
